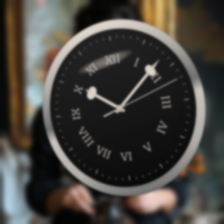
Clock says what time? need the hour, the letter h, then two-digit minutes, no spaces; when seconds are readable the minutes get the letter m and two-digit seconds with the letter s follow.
10h08m12s
